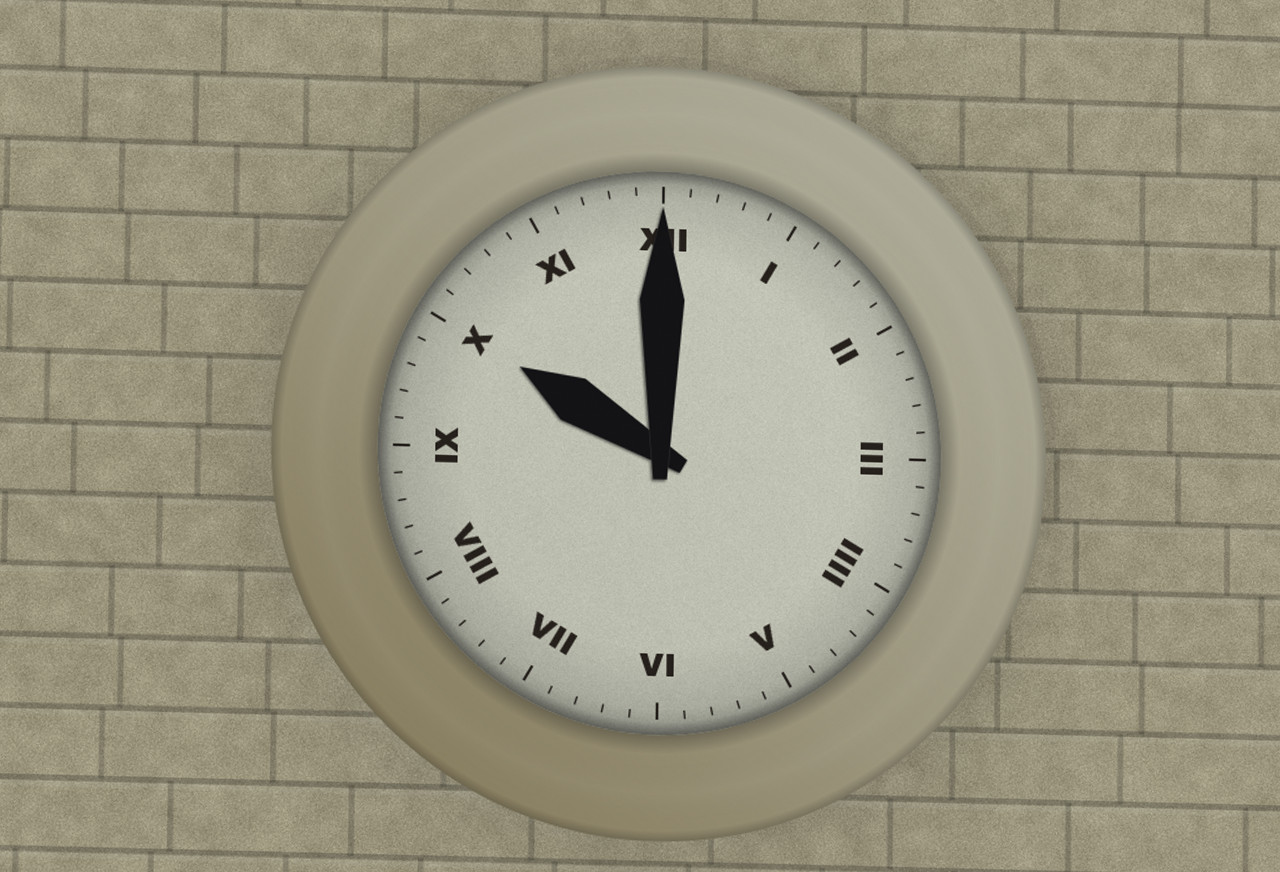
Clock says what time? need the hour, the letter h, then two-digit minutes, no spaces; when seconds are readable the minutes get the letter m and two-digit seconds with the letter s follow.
10h00
